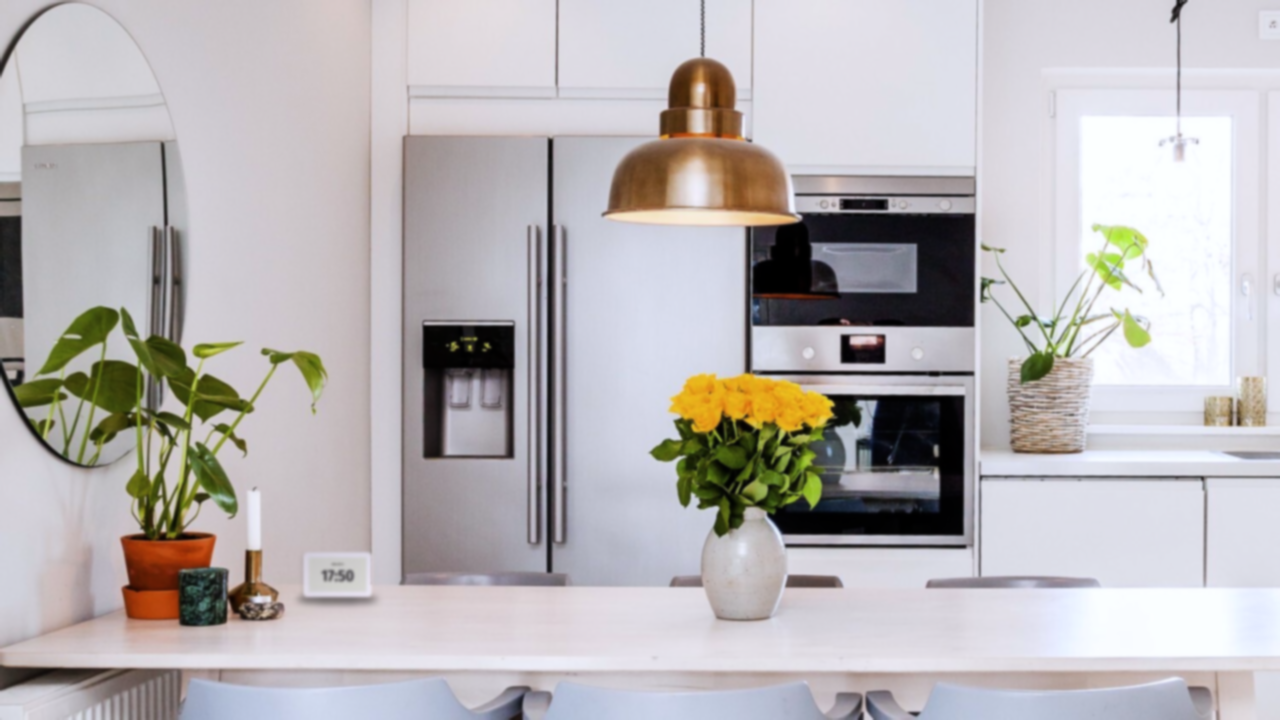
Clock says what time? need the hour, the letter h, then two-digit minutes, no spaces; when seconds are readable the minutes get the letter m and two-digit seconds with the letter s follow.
17h50
